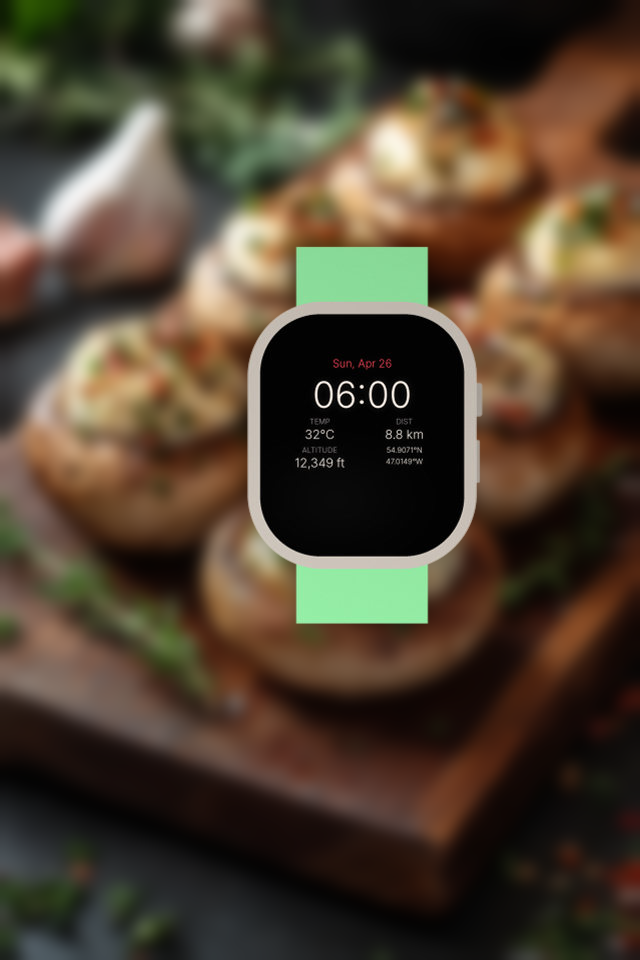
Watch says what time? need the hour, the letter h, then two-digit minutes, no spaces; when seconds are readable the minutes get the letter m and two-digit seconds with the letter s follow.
6h00
